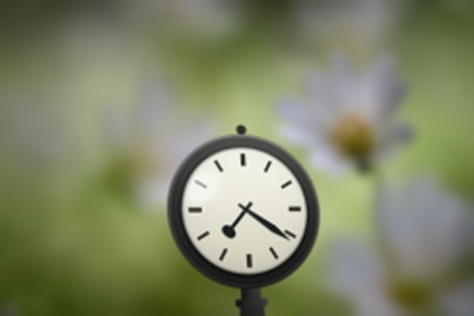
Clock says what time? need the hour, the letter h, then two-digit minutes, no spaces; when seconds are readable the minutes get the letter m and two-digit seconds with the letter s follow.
7h21
